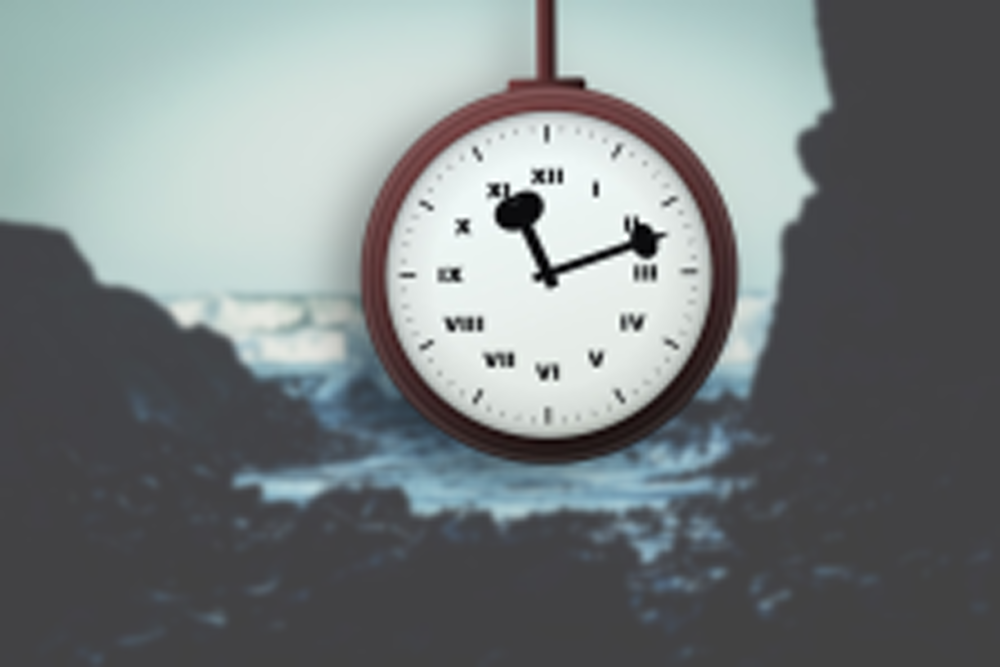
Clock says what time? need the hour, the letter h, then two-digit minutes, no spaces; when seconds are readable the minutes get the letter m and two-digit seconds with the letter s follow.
11h12
